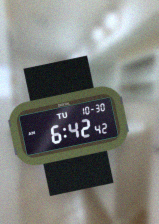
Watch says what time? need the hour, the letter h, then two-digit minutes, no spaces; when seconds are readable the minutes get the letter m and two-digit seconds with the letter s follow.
6h42m42s
